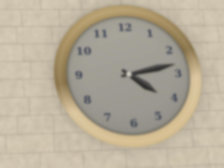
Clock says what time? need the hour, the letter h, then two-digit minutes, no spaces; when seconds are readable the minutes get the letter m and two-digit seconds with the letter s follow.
4h13
